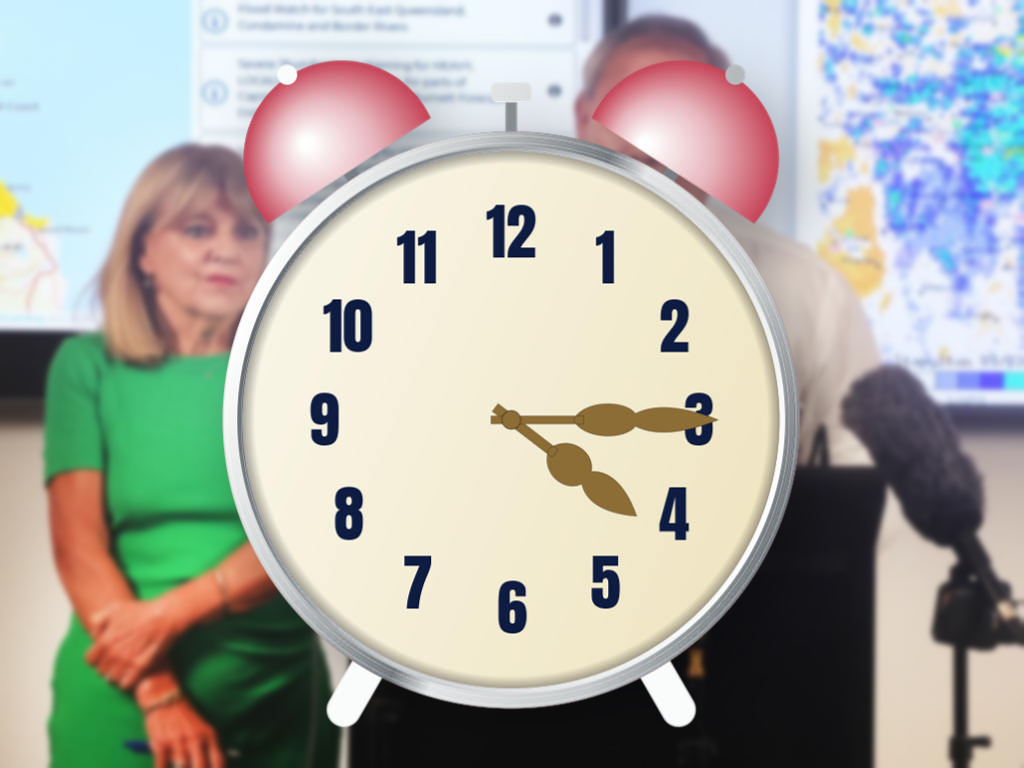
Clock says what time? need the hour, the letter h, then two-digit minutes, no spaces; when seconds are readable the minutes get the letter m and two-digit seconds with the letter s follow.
4h15
